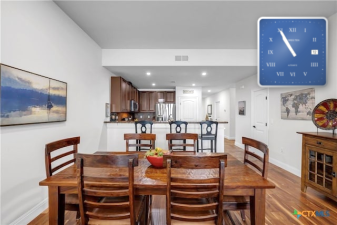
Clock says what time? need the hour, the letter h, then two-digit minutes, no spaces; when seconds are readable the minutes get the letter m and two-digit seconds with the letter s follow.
10h55
